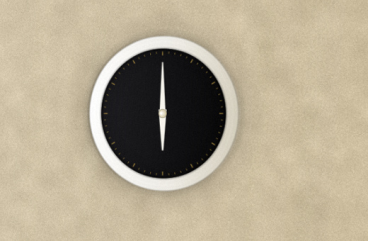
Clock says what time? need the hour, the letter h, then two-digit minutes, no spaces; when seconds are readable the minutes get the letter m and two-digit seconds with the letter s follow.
6h00
